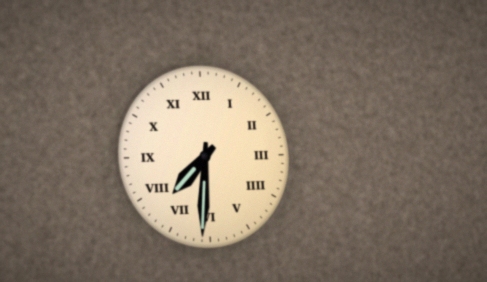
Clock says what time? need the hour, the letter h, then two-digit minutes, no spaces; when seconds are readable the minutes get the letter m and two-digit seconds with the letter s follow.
7h31
